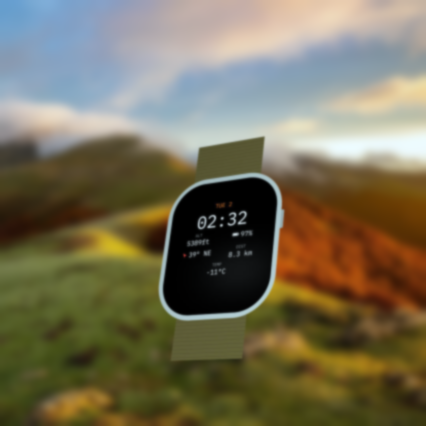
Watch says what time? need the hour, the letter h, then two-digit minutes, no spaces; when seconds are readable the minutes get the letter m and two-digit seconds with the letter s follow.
2h32
